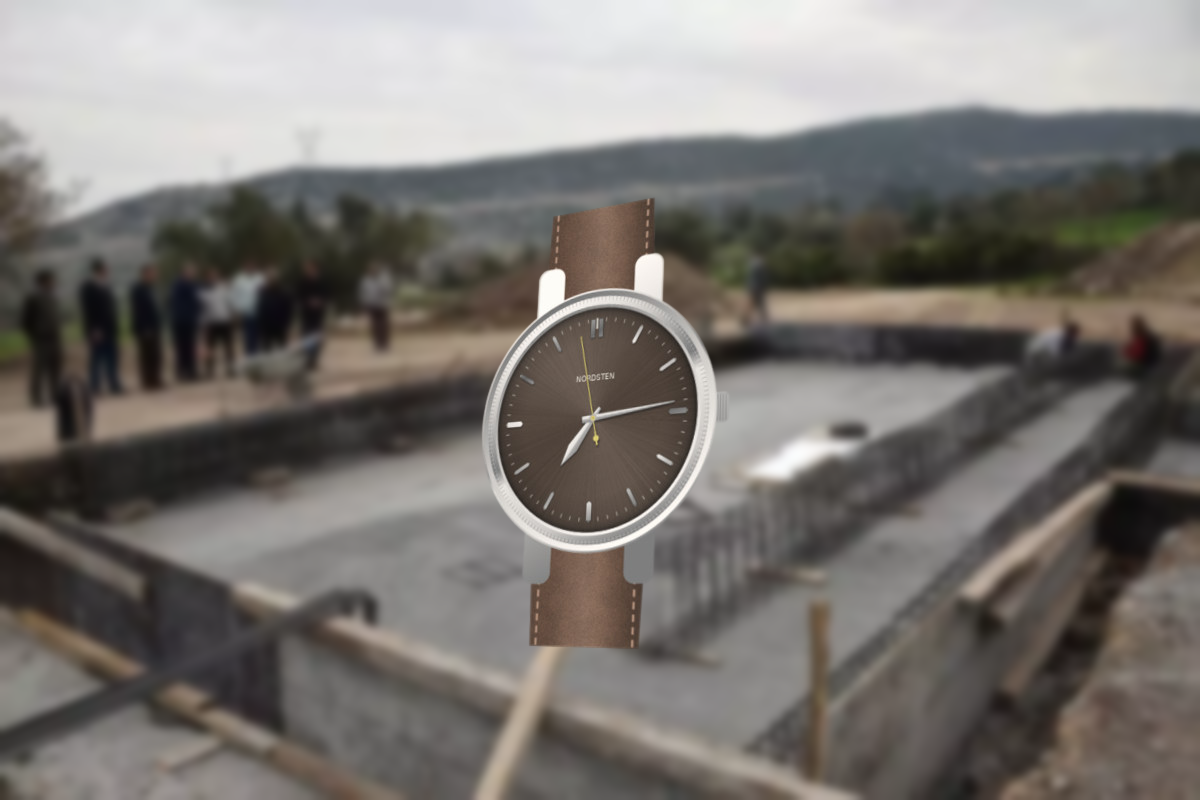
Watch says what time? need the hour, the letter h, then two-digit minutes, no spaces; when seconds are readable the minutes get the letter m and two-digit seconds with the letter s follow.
7h13m58s
